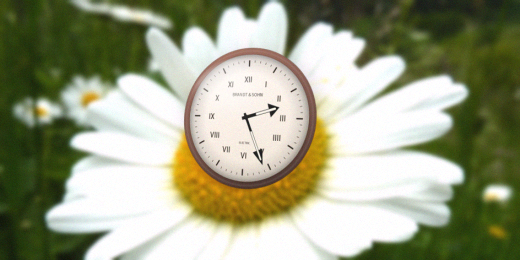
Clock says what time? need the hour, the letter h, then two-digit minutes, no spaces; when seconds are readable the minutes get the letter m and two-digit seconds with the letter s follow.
2h26
